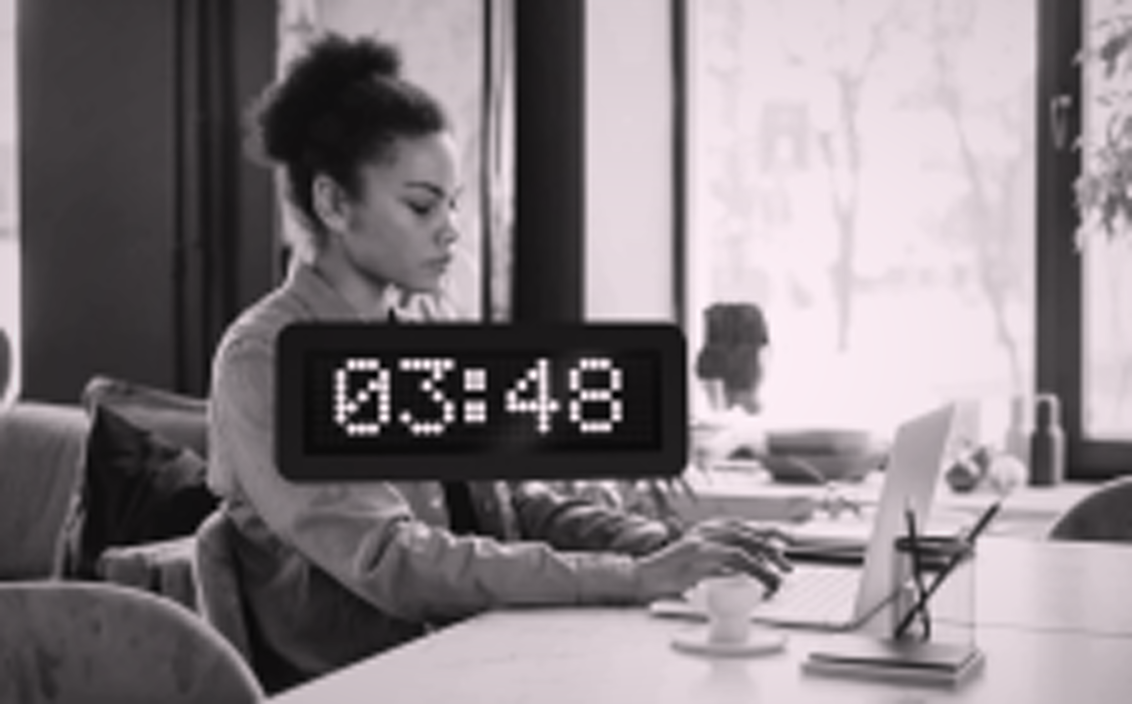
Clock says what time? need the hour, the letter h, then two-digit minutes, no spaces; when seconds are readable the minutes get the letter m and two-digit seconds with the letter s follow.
3h48
